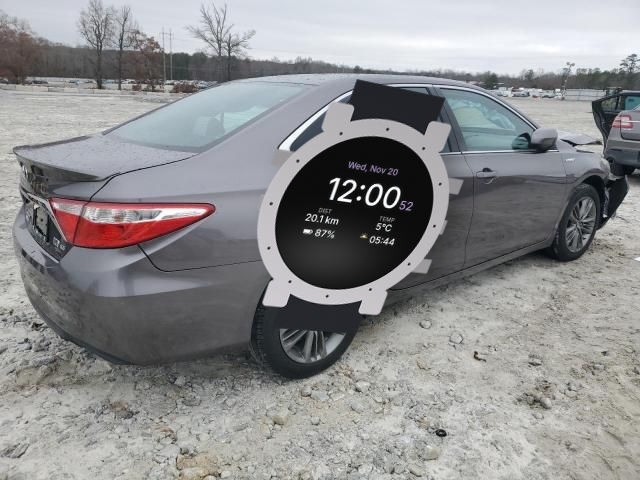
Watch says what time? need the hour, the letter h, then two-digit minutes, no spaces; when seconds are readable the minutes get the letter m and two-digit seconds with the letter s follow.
12h00m52s
